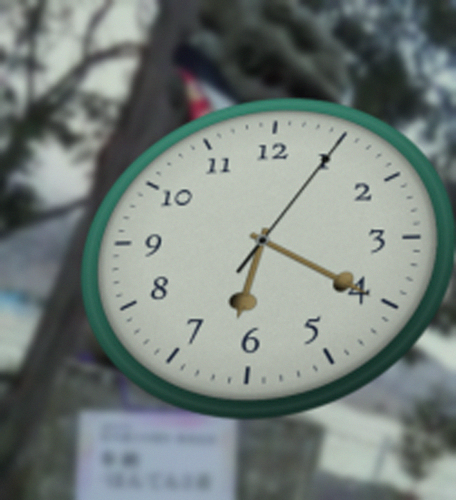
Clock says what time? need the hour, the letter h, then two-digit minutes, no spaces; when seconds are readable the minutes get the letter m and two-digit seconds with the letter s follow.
6h20m05s
